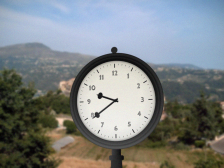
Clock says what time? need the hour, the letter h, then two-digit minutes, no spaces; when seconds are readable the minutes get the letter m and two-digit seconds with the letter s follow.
9h39
